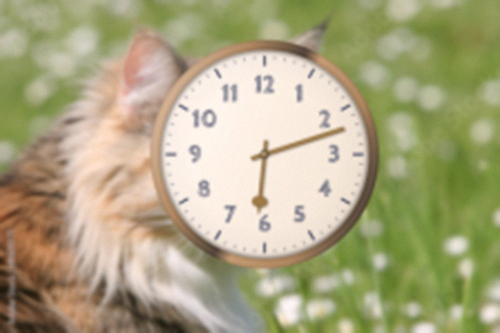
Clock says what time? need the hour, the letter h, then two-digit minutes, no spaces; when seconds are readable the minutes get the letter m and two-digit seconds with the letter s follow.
6h12
